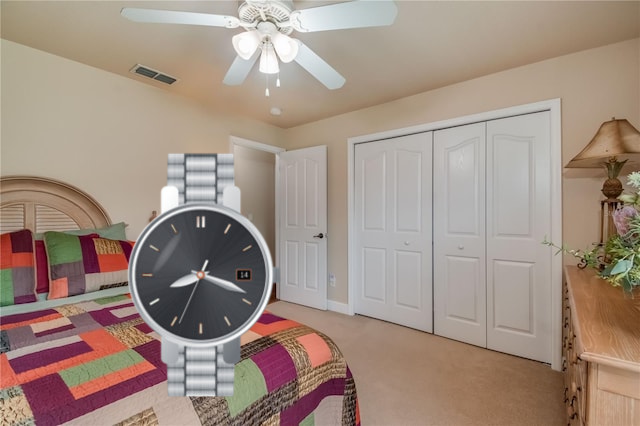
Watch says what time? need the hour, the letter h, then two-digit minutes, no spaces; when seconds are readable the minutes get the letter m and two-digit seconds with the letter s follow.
8h18m34s
